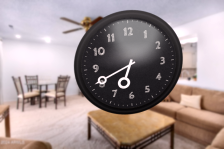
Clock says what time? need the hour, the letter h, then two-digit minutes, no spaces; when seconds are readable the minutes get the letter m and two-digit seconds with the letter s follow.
6h41
